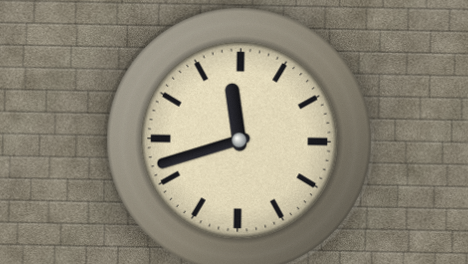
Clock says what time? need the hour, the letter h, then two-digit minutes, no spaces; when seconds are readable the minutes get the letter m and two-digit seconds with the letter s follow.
11h42
